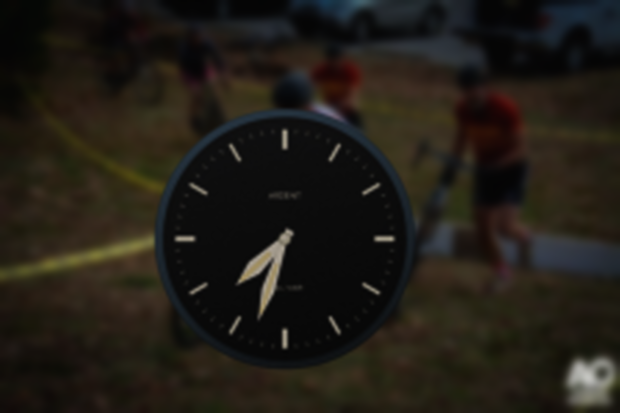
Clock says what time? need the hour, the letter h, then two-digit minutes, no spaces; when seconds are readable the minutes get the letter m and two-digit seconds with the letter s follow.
7h33
